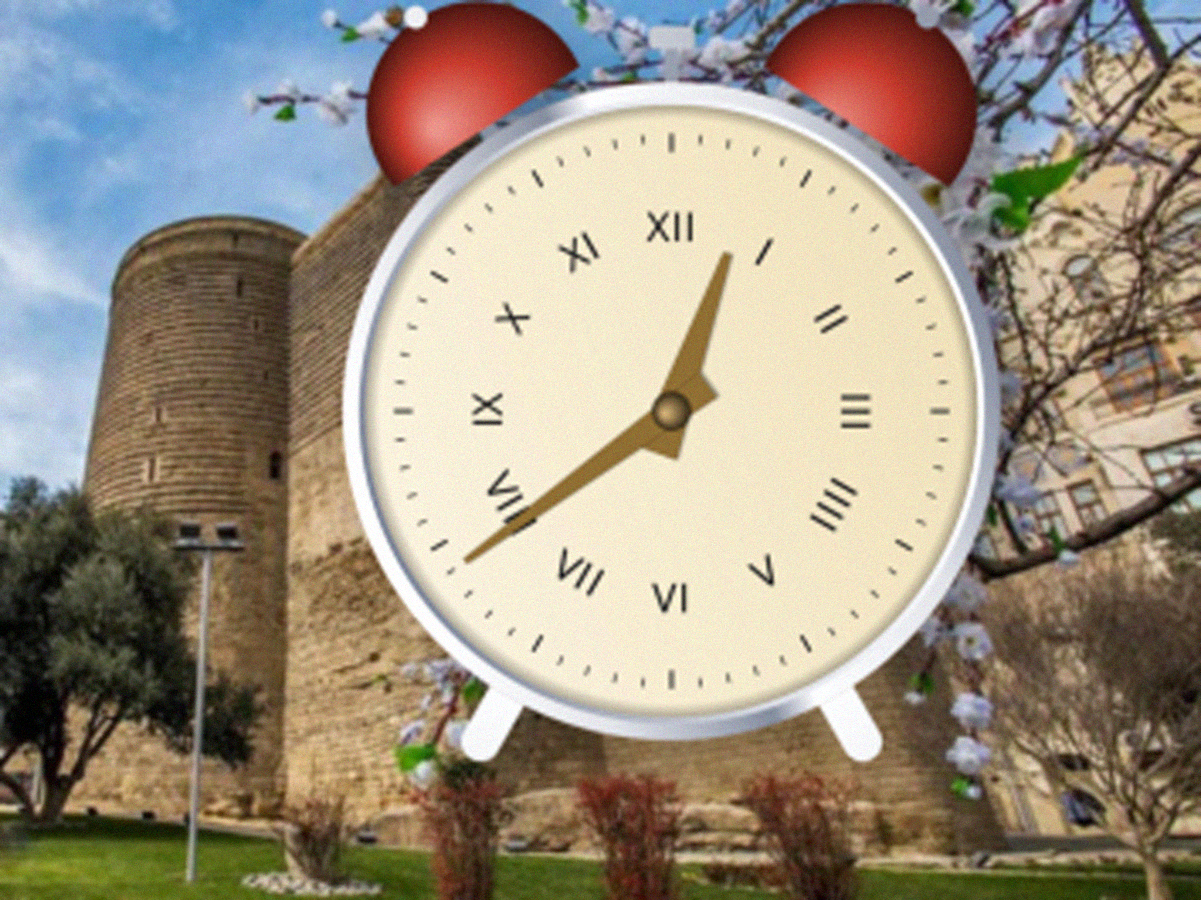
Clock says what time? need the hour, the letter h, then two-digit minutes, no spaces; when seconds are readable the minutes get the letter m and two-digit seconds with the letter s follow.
12h39
